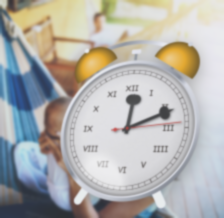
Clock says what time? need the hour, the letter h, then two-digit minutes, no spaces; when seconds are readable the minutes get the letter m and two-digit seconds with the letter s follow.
12h11m14s
